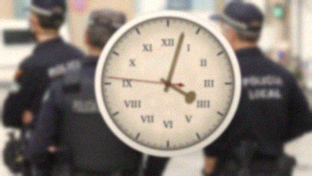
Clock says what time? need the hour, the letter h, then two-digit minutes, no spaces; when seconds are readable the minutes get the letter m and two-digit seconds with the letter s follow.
4h02m46s
